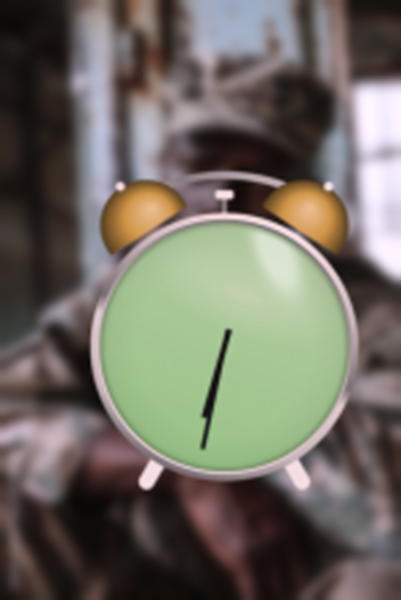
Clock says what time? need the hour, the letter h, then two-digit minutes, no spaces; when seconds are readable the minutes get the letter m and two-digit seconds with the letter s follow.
6h32
